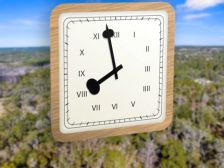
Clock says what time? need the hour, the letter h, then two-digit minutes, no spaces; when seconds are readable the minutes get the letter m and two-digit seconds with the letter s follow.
7h58
